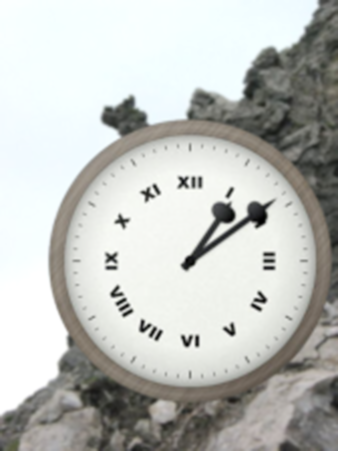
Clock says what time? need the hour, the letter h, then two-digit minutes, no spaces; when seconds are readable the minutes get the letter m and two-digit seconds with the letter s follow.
1h09
